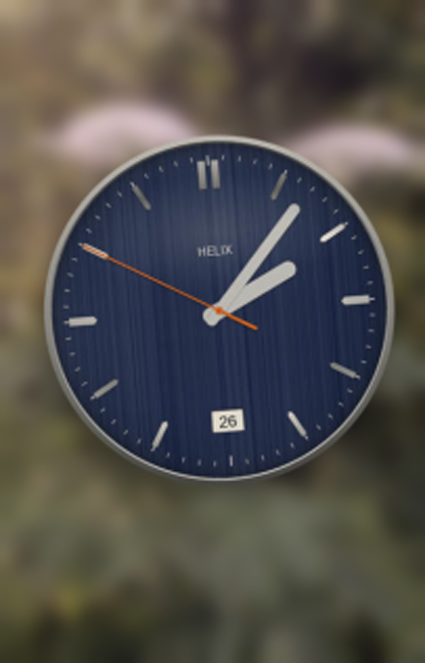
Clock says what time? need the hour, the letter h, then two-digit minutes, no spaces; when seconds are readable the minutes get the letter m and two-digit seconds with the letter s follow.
2h06m50s
